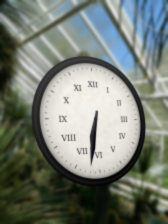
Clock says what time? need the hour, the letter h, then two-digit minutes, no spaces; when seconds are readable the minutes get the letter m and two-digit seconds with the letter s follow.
6h32
